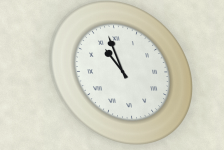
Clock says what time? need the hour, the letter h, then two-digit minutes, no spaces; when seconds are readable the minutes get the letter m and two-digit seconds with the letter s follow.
10h58
